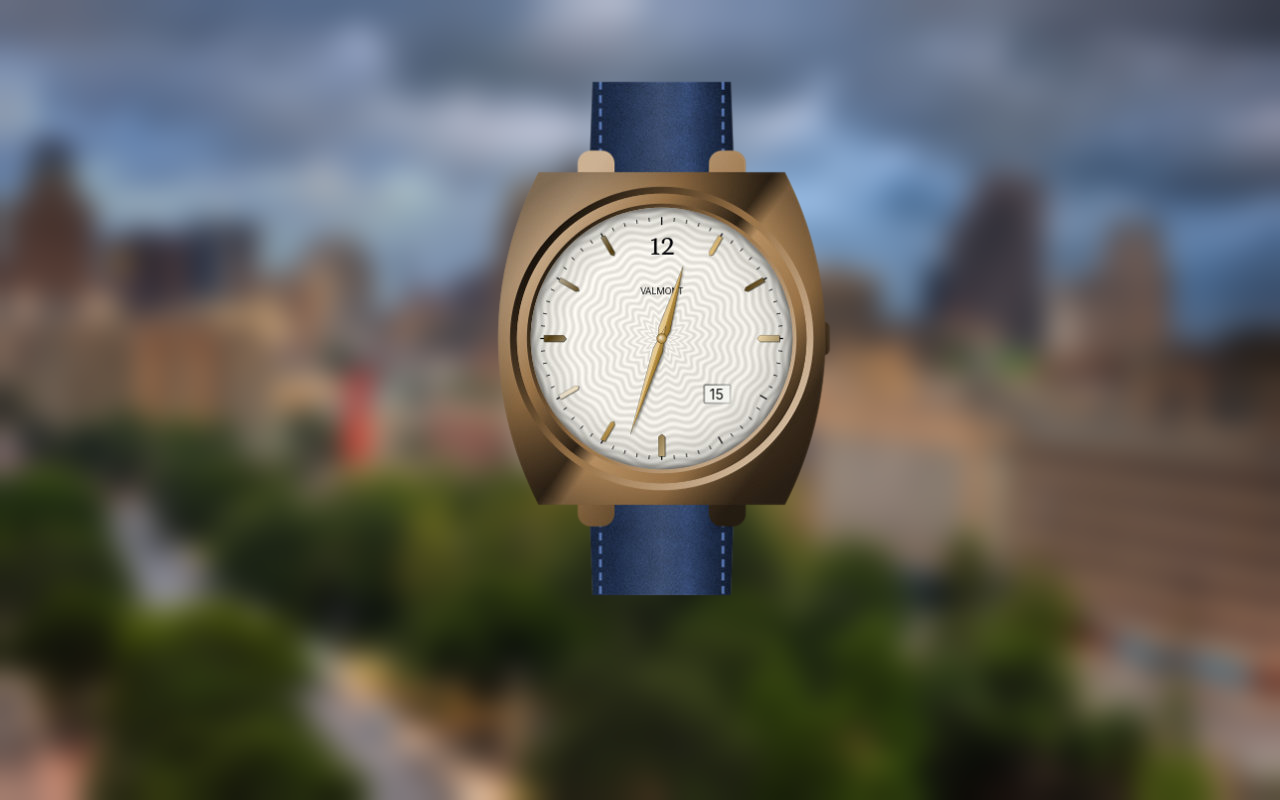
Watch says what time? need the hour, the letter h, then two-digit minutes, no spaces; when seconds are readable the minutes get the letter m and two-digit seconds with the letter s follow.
12h33
